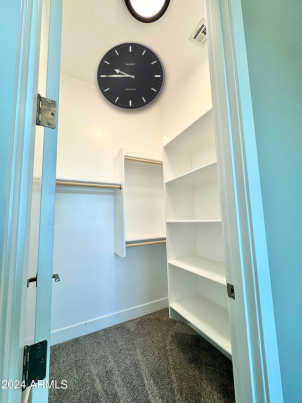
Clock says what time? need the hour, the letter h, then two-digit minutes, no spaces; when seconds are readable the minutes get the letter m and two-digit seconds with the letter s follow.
9h45
